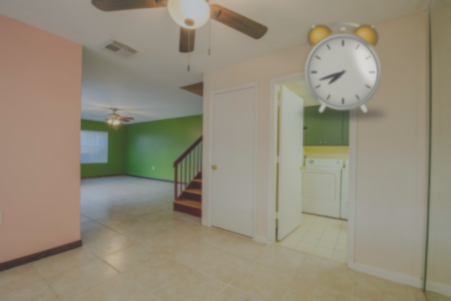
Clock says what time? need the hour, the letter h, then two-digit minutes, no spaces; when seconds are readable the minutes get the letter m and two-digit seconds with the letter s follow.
7h42
